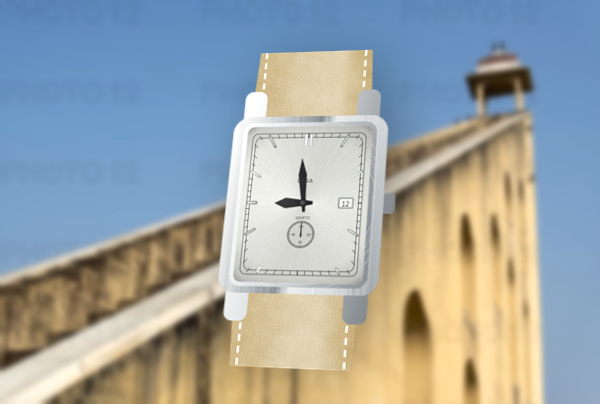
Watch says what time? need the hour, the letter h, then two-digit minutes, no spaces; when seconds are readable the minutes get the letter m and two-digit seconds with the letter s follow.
8h59
